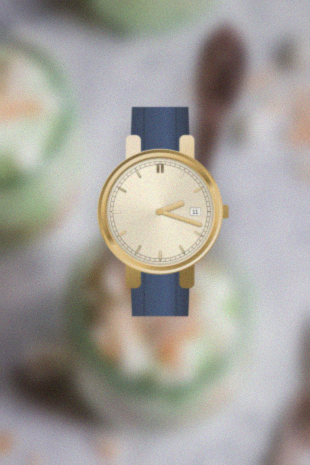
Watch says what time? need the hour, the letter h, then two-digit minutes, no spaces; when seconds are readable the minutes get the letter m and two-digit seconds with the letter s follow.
2h18
